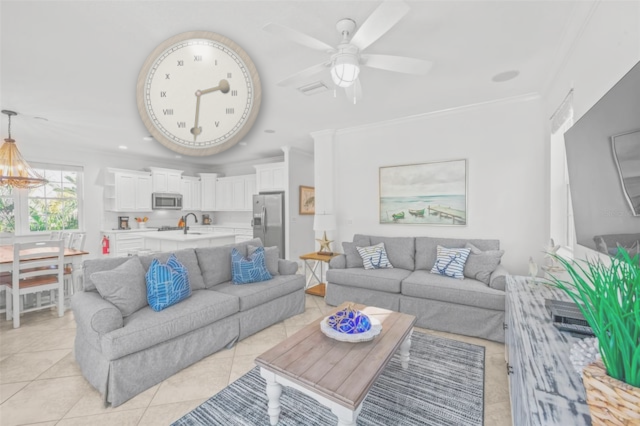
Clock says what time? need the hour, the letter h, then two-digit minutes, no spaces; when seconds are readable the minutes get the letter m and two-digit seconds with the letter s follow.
2h31
